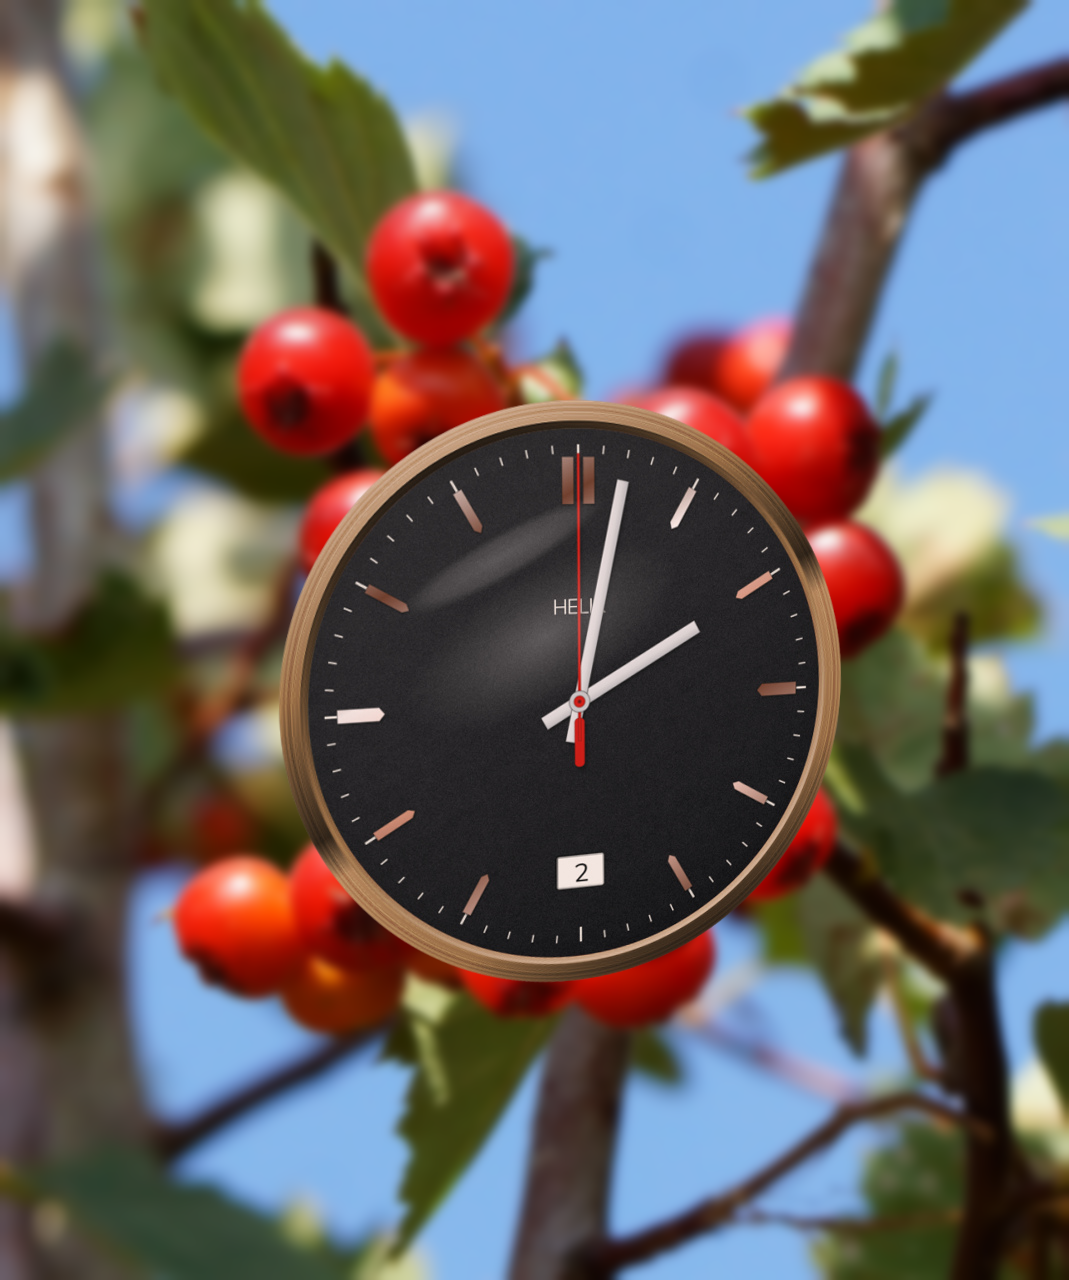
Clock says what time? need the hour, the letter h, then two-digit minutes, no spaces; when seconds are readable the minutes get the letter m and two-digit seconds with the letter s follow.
2h02m00s
